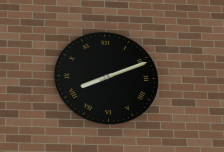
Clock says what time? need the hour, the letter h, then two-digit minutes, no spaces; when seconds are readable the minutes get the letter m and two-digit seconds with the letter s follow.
8h11
